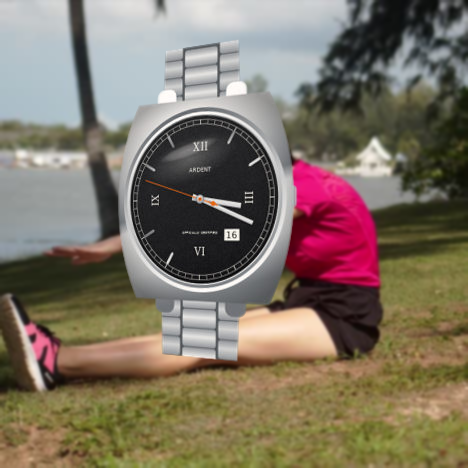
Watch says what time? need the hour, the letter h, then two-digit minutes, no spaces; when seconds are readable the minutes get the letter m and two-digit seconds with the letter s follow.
3h18m48s
